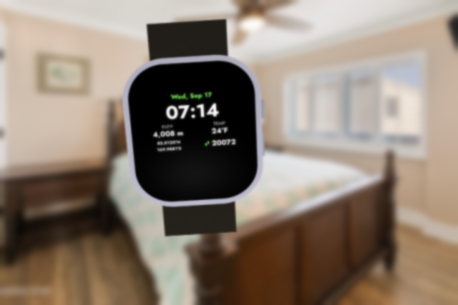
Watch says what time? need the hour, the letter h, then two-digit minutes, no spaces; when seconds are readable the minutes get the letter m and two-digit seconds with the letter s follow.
7h14
